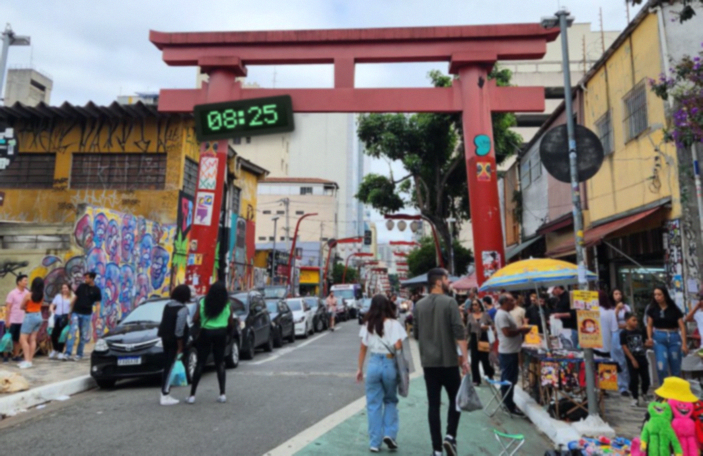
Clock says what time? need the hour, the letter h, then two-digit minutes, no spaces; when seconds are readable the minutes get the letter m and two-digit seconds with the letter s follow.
8h25
